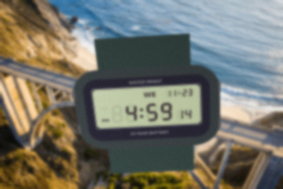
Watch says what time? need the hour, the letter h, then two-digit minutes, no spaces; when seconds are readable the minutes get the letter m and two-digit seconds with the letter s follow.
4h59
